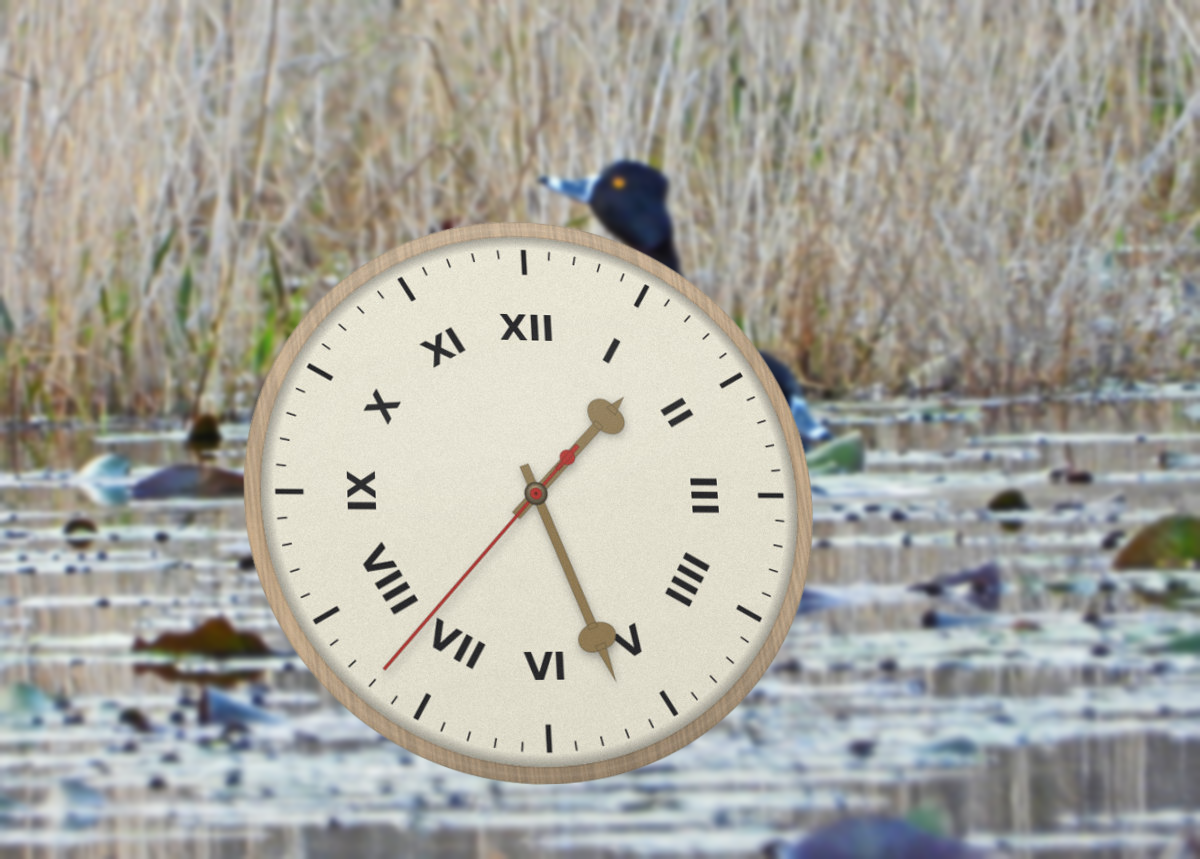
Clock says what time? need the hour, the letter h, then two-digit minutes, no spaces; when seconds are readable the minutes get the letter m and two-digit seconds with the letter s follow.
1h26m37s
